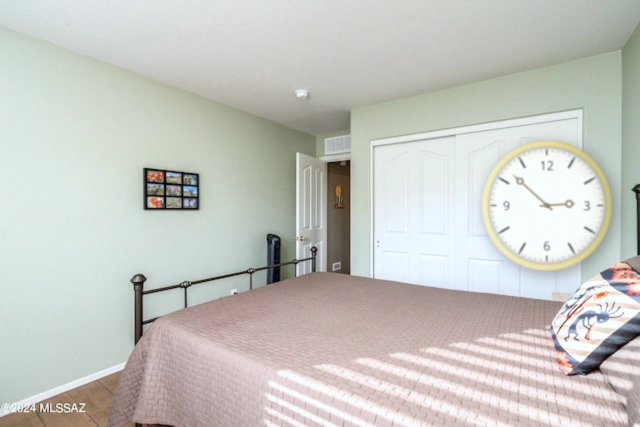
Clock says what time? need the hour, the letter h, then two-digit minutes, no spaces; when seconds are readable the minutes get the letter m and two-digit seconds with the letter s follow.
2h52
